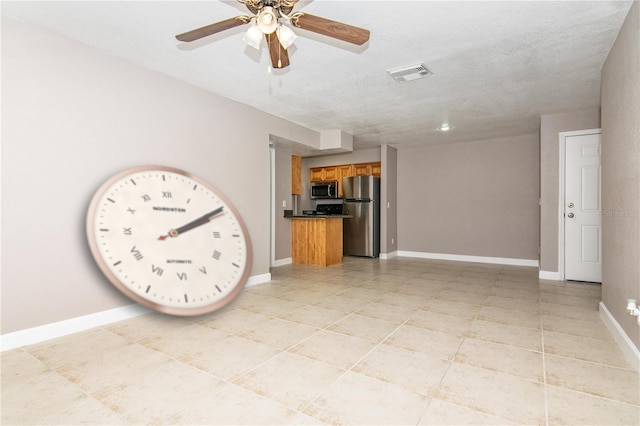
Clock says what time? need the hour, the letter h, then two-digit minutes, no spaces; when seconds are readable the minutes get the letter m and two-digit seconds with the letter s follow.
2h10m11s
